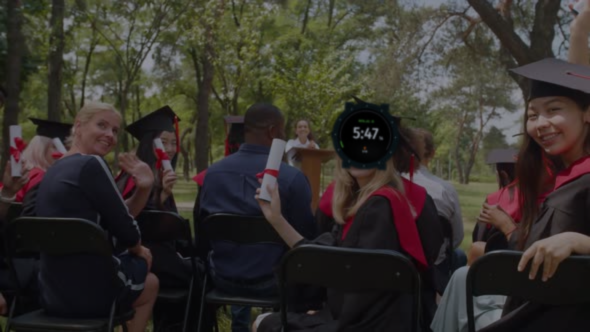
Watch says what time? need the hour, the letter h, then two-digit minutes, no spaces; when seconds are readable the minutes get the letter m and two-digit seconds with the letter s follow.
5h47
